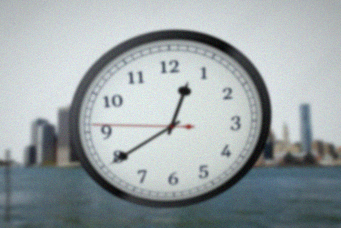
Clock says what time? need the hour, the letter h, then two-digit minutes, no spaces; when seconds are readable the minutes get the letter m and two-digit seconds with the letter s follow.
12h39m46s
